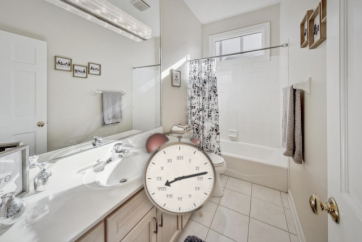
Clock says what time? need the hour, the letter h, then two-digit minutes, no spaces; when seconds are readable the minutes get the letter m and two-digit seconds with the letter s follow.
8h13
